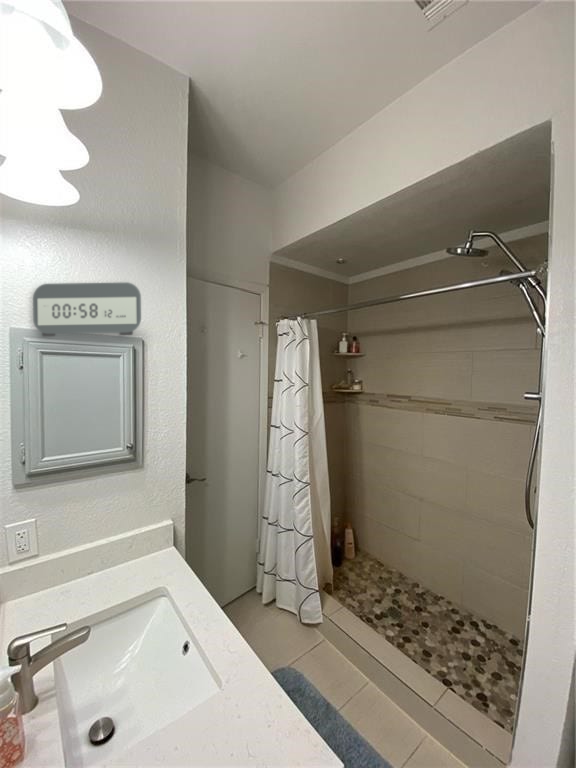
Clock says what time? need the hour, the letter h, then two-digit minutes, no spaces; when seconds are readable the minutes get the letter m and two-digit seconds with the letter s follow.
0h58
